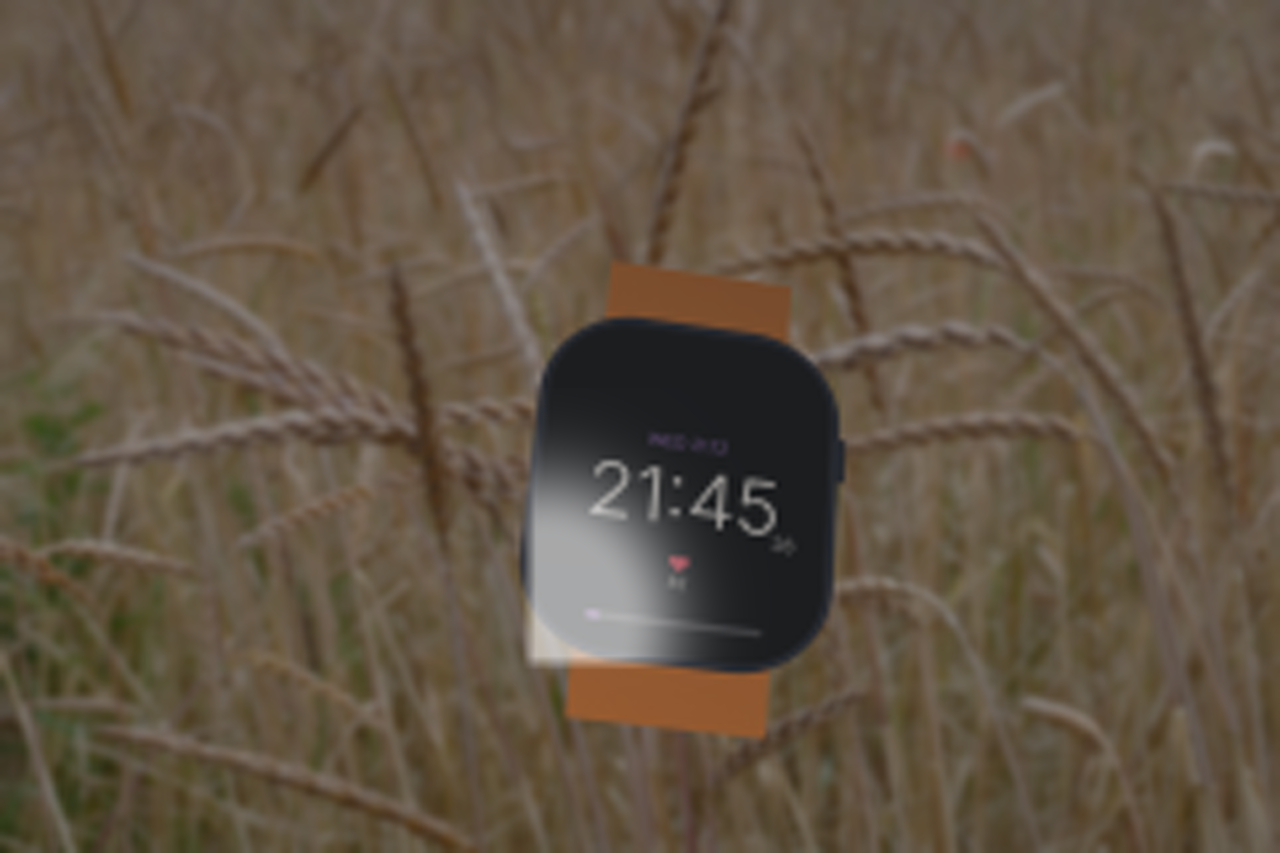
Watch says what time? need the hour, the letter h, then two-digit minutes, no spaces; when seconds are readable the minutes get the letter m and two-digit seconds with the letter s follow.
21h45
